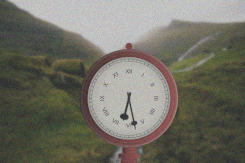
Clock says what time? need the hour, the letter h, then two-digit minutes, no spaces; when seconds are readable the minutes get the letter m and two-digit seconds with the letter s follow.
6h28
